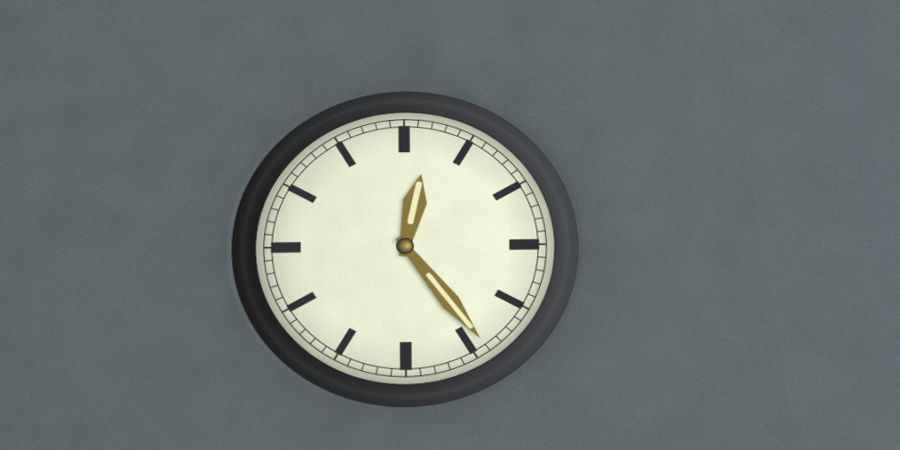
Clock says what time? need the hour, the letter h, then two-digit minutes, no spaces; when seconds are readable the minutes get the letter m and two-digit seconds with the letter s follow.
12h24
